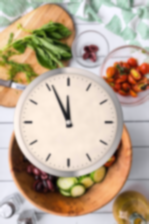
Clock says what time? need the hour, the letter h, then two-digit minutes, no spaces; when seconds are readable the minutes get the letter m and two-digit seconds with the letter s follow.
11h56
